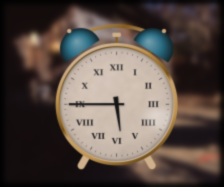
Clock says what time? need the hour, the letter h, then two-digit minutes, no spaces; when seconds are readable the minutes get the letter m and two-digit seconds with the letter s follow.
5h45
